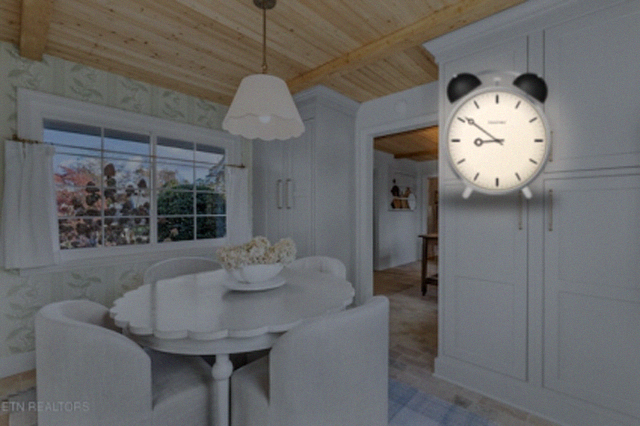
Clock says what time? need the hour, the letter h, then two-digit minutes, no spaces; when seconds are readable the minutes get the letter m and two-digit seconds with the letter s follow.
8h51
